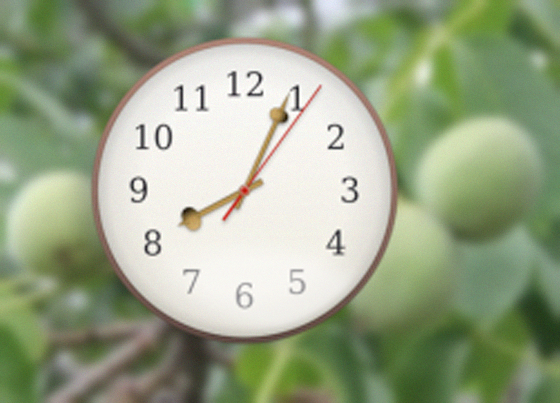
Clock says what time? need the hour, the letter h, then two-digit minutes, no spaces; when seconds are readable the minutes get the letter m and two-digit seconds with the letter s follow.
8h04m06s
